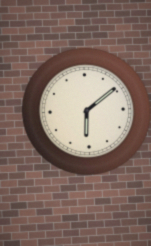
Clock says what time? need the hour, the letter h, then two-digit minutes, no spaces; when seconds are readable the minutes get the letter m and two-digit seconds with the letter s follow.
6h09
